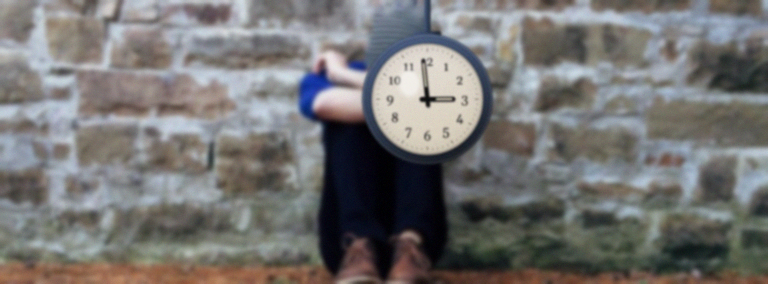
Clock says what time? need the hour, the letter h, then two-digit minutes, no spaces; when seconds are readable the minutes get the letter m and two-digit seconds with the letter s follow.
2h59
